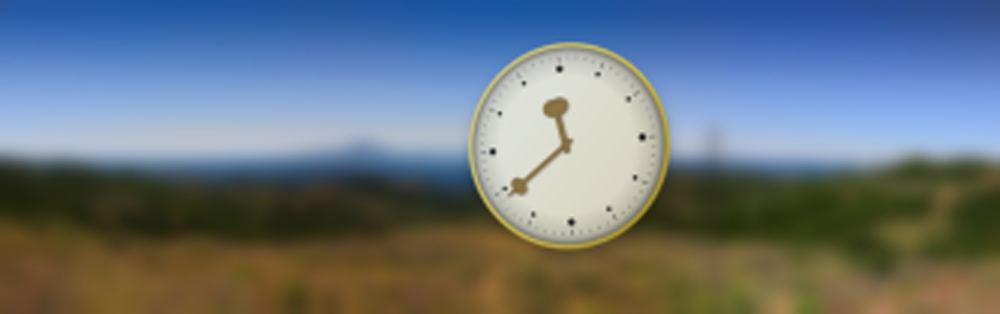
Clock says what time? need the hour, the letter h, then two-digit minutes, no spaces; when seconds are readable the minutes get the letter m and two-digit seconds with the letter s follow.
11h39
